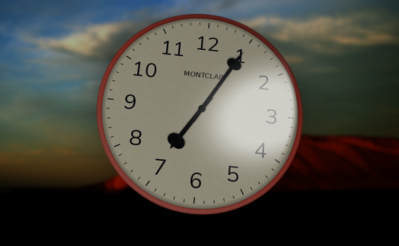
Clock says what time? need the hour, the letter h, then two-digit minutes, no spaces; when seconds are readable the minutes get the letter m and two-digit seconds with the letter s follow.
7h05
